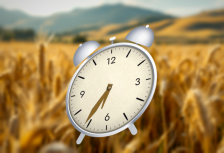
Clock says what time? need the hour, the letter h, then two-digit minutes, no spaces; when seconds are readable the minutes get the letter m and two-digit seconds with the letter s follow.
6h36
